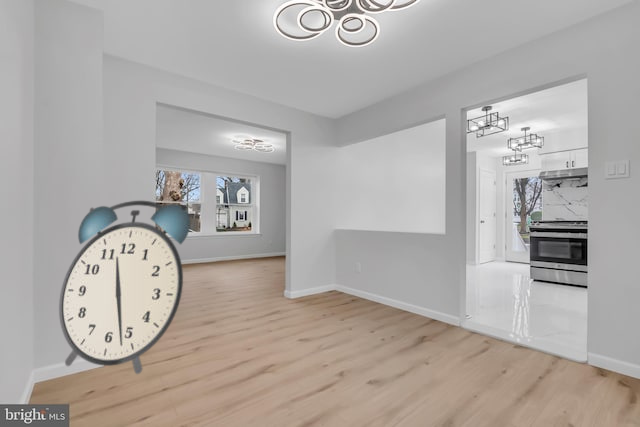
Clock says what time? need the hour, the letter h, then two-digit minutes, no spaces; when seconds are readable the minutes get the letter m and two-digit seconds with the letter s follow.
11h27
